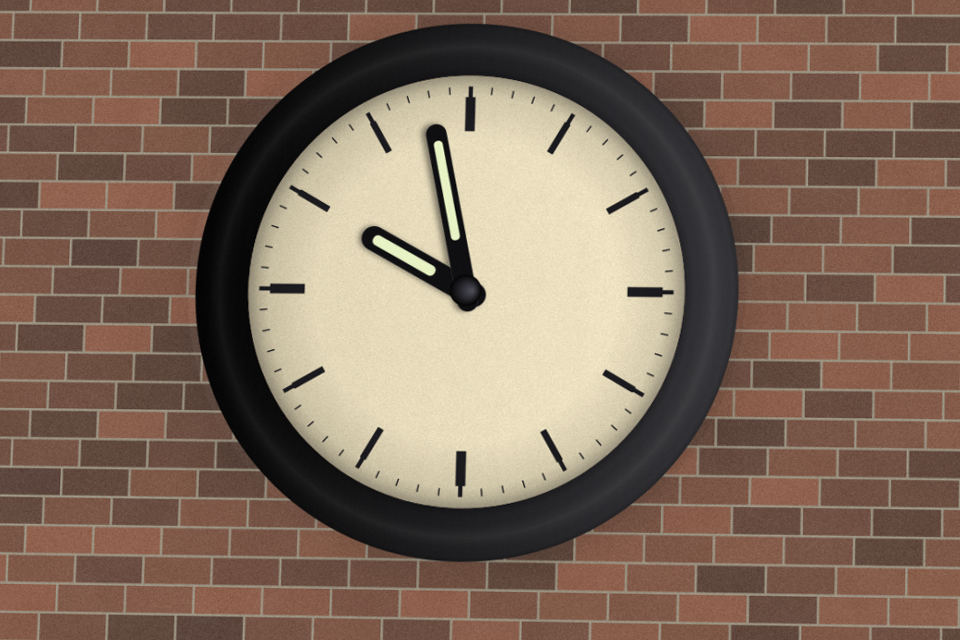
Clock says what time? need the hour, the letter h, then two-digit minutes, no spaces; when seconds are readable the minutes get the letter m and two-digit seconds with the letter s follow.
9h58
